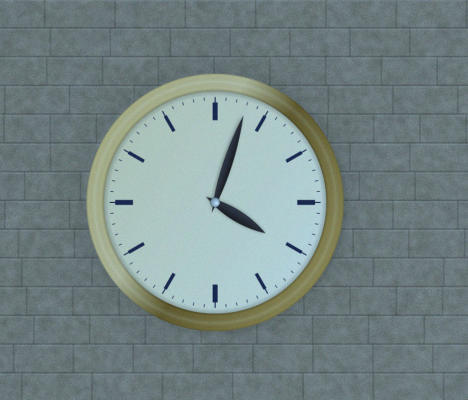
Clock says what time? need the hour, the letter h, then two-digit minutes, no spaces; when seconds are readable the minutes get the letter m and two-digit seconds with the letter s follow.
4h03
